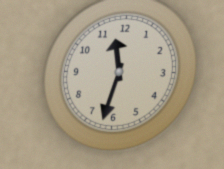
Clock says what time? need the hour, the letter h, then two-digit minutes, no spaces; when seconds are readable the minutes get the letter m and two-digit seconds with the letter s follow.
11h32
